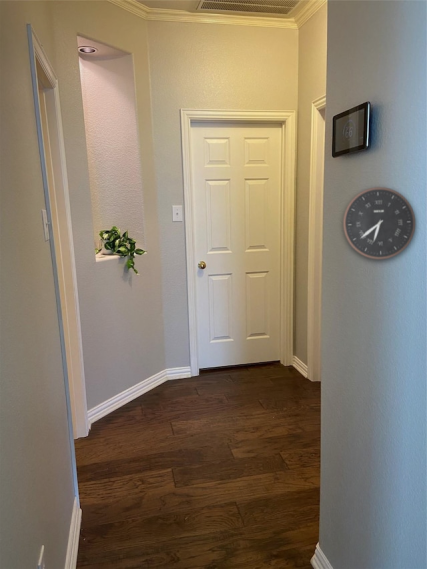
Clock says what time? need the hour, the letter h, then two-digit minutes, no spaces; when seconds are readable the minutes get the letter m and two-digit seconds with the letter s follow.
6h39
